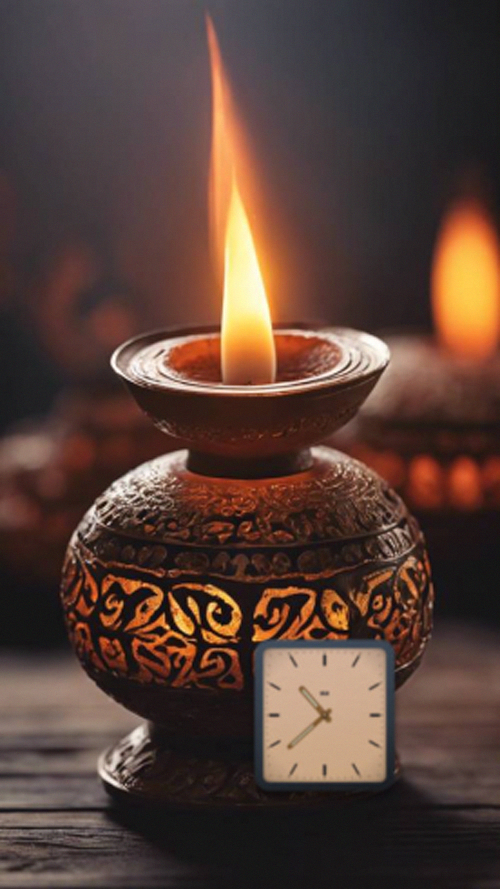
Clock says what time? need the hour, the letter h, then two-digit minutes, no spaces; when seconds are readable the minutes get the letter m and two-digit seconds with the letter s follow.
10h38
